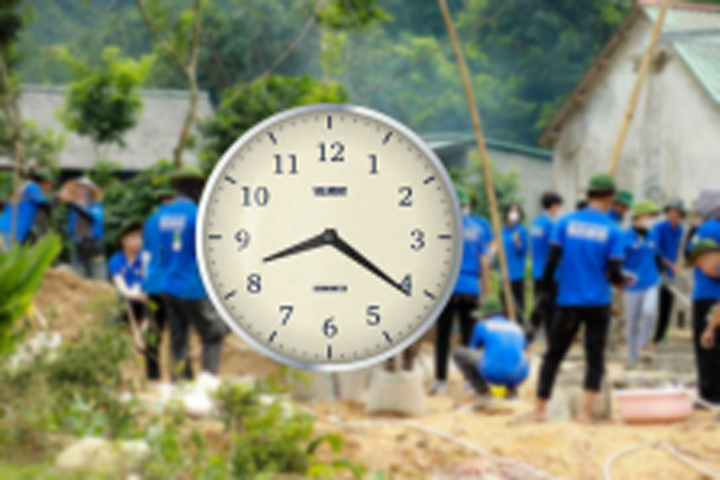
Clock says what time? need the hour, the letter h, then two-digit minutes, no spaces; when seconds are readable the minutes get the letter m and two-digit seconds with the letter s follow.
8h21
